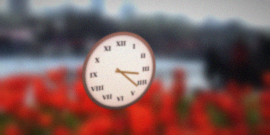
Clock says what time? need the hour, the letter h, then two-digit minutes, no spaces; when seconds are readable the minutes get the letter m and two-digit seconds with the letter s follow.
3h22
